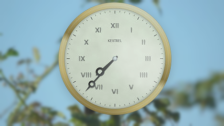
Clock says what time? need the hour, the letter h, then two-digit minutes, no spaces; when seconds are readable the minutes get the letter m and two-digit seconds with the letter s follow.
7h37
